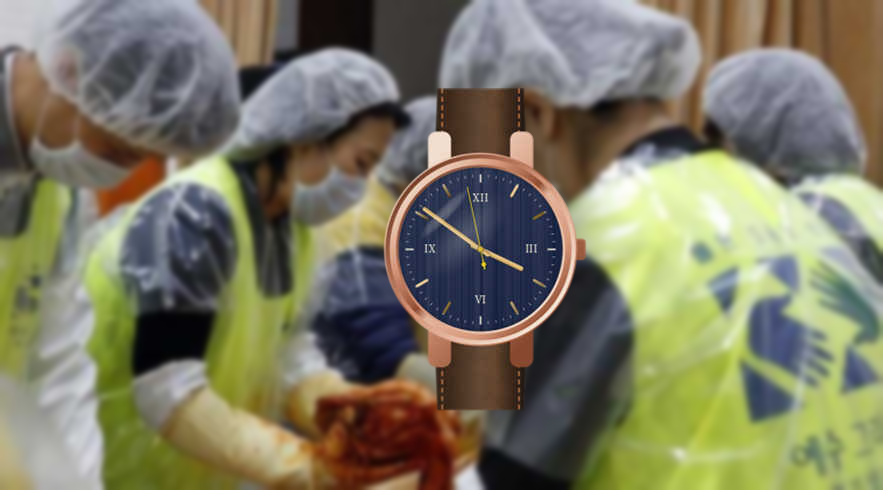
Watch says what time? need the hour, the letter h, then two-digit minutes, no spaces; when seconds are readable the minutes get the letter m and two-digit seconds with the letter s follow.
3h50m58s
